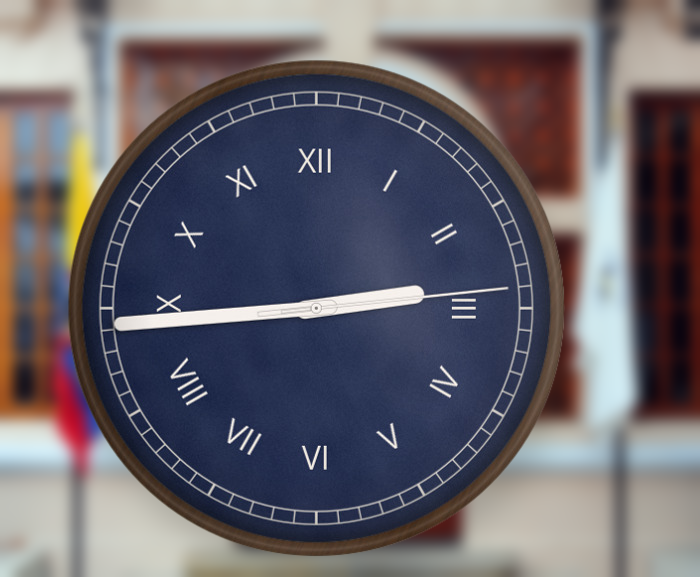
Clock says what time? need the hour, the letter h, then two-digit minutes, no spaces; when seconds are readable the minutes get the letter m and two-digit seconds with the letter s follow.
2h44m14s
